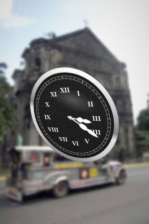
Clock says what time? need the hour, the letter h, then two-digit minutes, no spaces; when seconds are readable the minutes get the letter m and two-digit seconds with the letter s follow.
3h21
